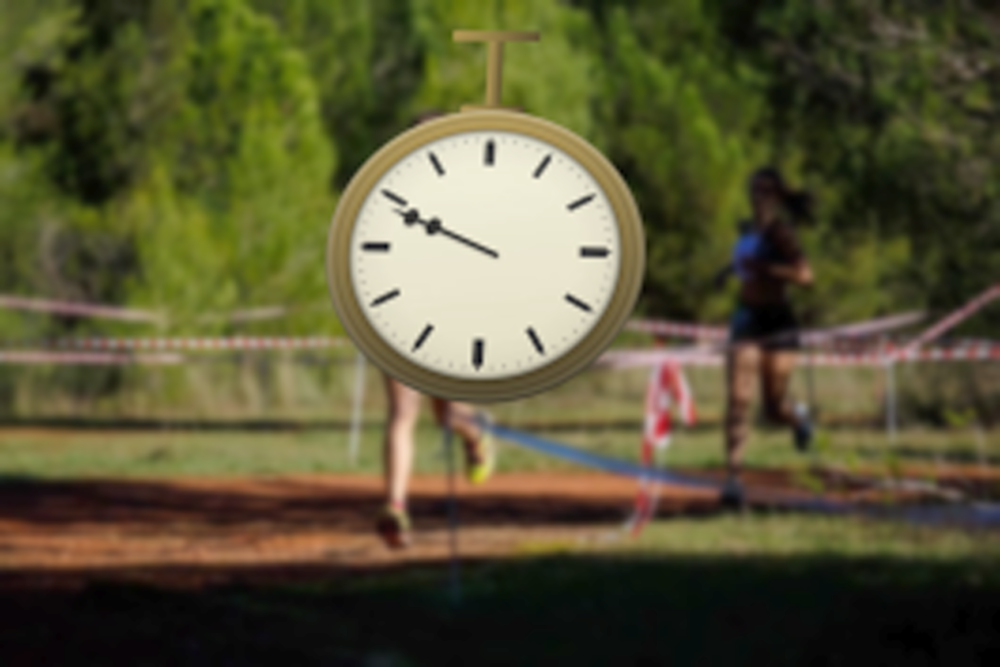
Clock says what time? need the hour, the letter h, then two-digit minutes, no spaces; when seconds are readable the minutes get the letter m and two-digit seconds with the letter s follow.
9h49
